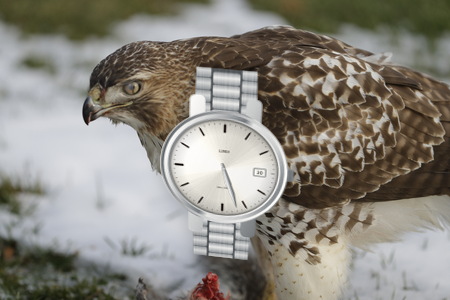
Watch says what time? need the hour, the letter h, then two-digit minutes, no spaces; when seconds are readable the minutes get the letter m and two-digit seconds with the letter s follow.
5h27
